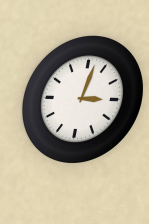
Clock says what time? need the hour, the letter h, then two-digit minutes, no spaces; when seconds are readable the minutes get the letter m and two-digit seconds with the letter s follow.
3h02
